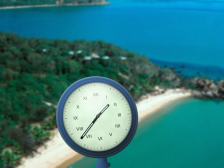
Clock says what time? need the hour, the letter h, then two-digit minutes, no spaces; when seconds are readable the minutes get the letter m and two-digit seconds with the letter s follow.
1h37
